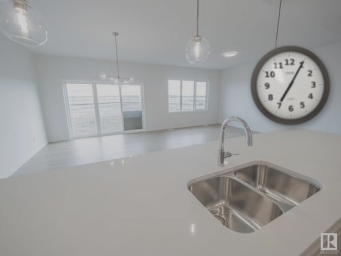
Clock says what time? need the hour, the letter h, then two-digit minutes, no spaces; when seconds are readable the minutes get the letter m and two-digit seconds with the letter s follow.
7h05
